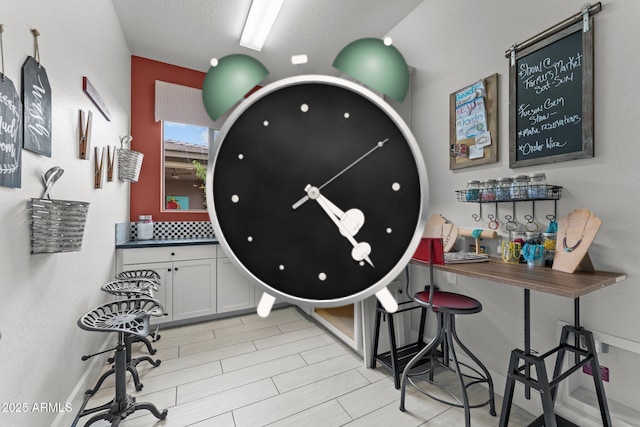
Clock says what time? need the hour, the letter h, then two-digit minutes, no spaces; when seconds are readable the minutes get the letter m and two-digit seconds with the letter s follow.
4h24m10s
